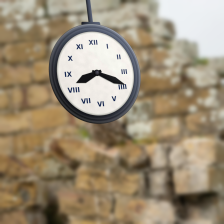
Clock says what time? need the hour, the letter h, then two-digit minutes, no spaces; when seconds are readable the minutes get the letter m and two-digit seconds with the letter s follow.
8h19
